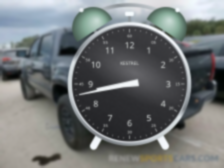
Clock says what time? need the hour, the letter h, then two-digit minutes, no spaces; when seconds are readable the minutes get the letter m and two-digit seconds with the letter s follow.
8h43
